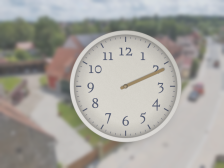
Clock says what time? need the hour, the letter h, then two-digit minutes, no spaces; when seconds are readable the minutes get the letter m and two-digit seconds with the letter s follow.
2h11
